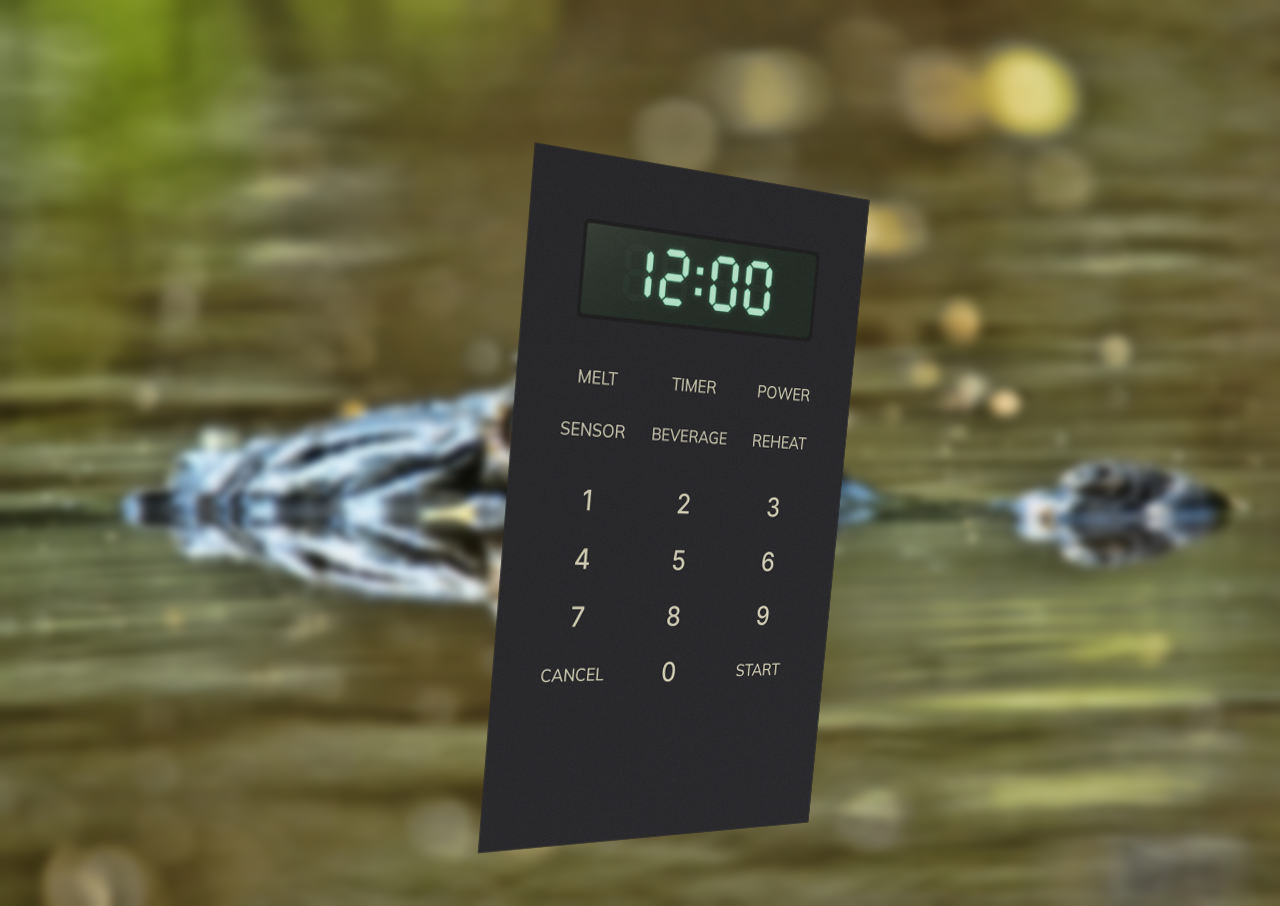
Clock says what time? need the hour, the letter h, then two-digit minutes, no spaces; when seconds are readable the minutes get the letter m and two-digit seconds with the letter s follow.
12h00
